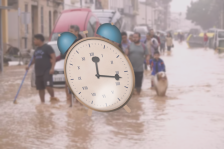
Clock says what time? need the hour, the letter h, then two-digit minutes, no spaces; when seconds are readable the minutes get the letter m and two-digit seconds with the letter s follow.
12h17
